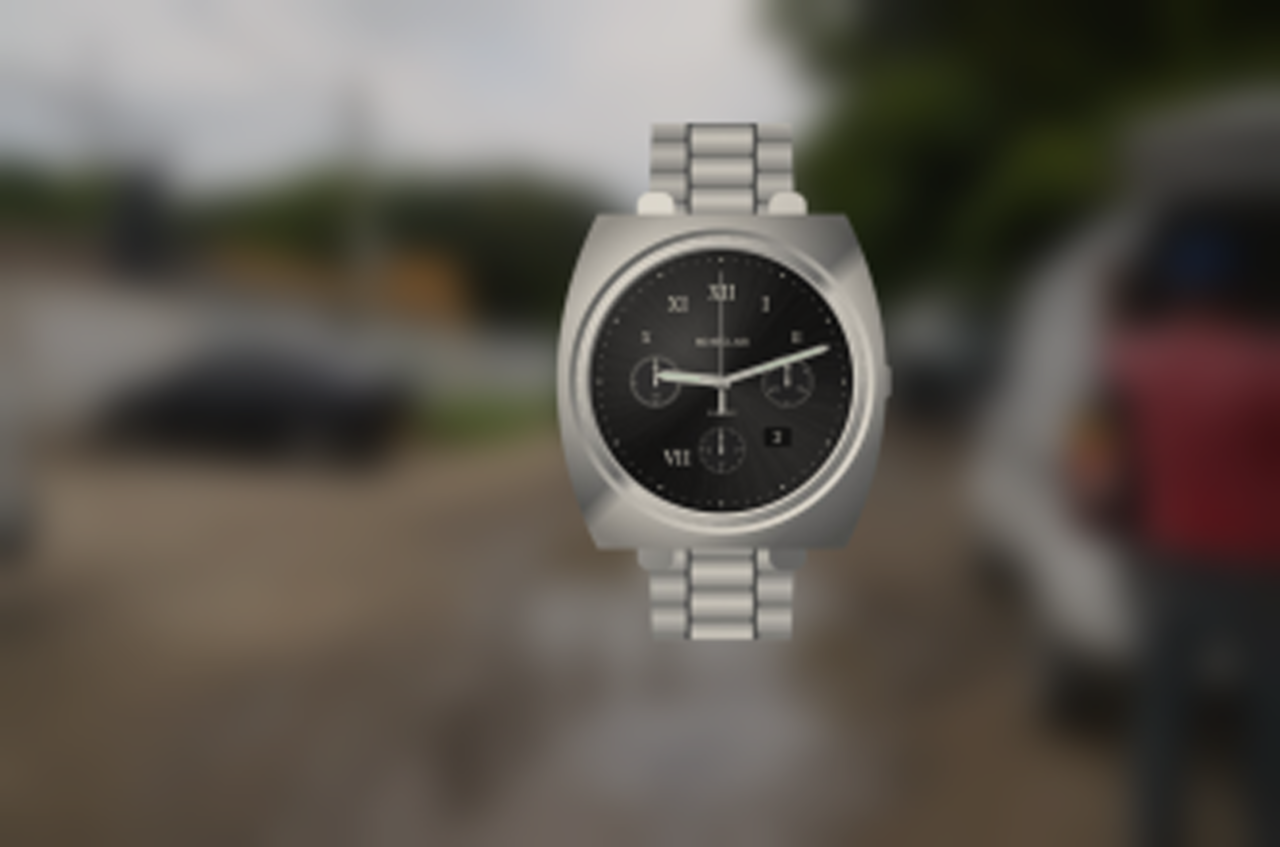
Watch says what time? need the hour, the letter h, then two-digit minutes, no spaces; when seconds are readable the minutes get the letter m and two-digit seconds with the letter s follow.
9h12
